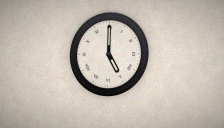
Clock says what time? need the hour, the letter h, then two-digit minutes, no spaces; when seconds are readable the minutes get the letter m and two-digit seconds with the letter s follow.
5h00
